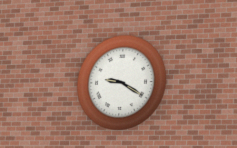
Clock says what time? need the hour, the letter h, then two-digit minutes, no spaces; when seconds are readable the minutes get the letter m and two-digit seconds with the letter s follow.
9h20
